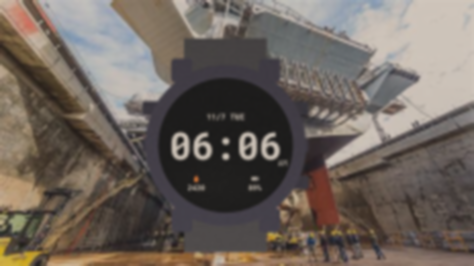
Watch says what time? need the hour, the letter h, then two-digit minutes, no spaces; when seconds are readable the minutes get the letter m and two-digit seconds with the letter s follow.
6h06
